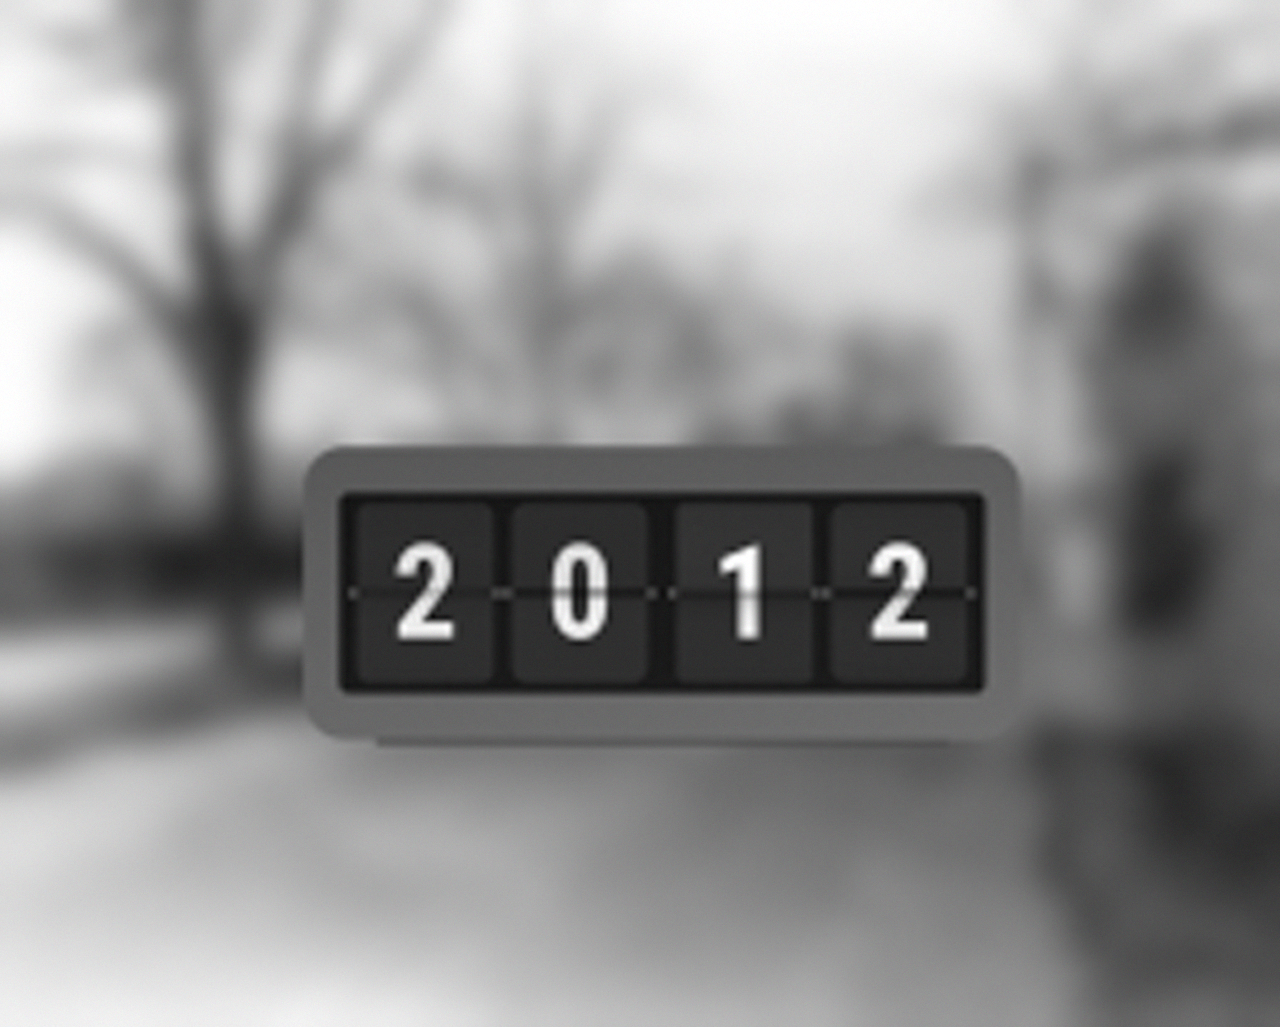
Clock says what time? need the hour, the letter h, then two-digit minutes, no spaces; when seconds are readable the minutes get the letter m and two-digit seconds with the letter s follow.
20h12
